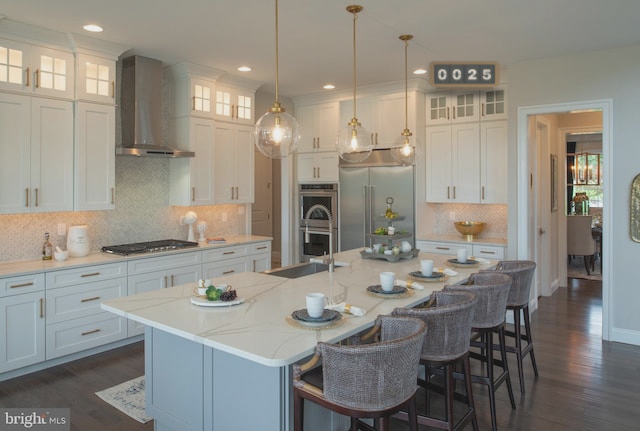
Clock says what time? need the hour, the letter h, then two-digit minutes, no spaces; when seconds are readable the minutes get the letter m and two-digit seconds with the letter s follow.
0h25
